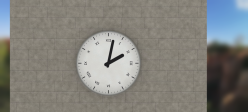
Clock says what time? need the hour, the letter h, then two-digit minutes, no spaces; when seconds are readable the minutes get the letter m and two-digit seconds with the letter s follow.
2h02
